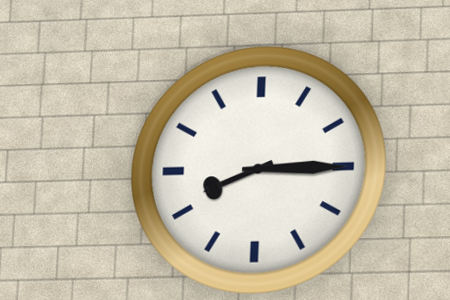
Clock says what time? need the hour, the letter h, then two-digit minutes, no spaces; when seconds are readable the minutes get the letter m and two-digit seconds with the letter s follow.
8h15
